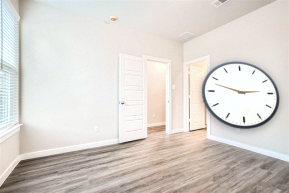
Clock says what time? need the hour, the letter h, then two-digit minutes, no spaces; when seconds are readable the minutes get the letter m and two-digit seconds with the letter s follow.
2h48
